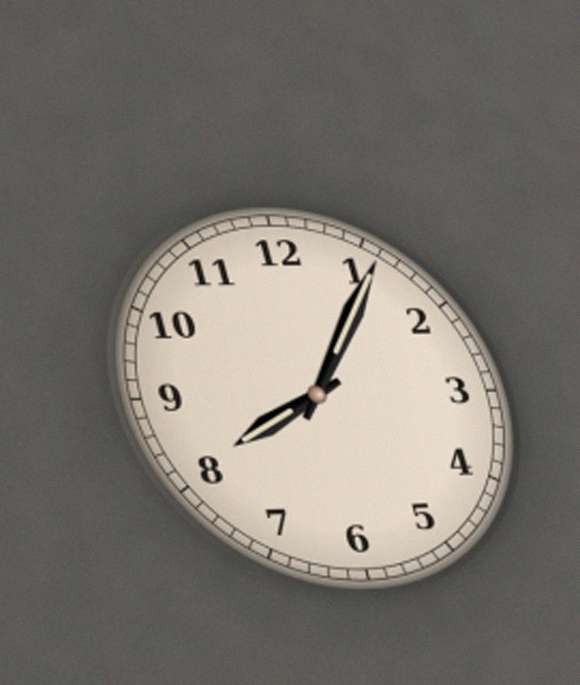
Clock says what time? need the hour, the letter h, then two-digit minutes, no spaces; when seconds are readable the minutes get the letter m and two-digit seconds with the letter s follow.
8h06
